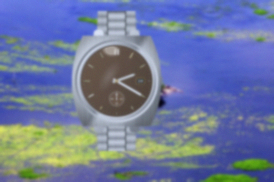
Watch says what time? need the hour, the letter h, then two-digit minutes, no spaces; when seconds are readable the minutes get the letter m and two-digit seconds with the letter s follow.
2h20
